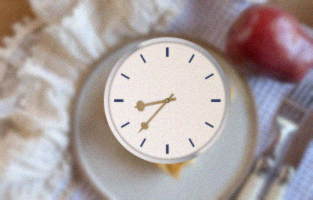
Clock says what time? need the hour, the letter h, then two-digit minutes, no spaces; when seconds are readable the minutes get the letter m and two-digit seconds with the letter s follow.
8h37
